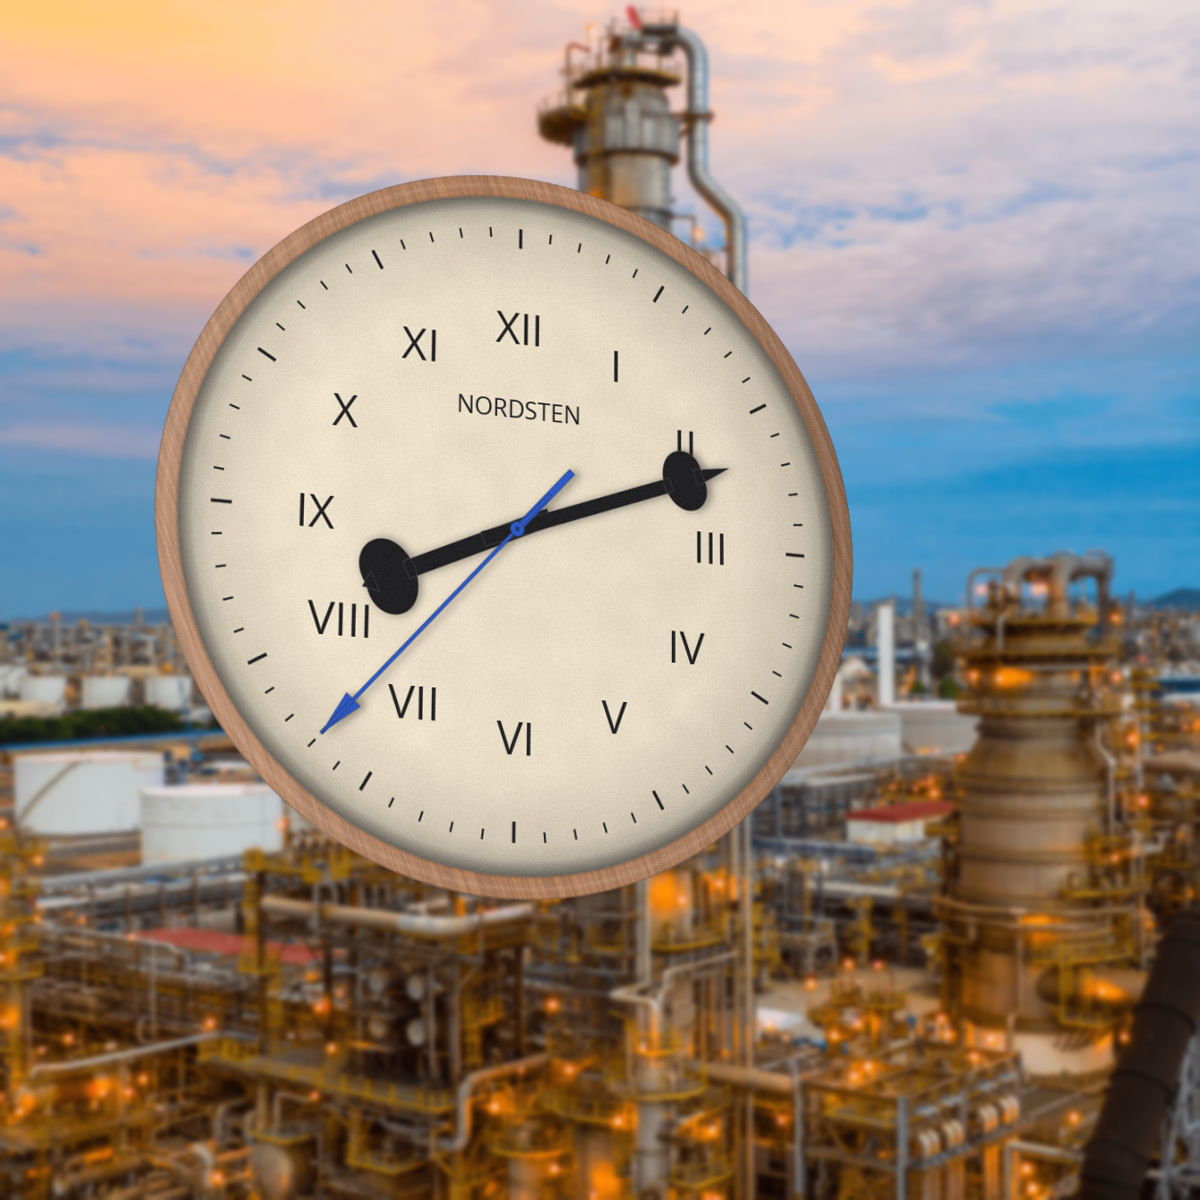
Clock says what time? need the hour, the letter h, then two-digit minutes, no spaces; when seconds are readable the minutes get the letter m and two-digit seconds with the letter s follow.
8h11m37s
